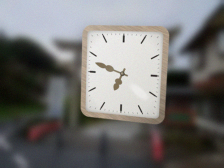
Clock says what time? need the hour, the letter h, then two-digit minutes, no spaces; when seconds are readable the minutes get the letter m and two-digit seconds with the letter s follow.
6h48
